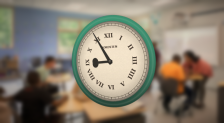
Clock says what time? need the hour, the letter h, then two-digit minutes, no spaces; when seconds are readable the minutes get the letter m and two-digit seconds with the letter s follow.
8h55
